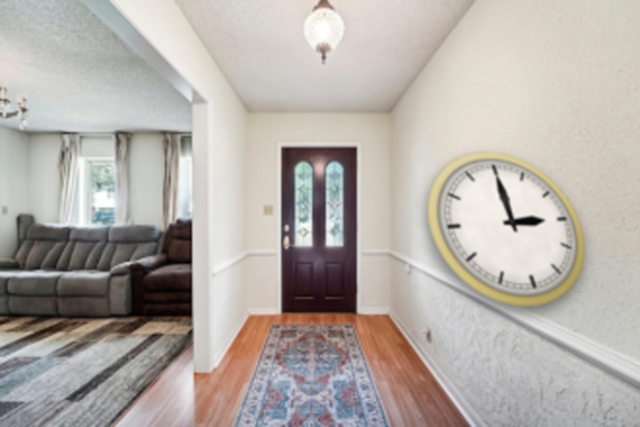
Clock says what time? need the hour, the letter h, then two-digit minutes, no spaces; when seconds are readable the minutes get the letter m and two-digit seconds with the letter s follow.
3h00
